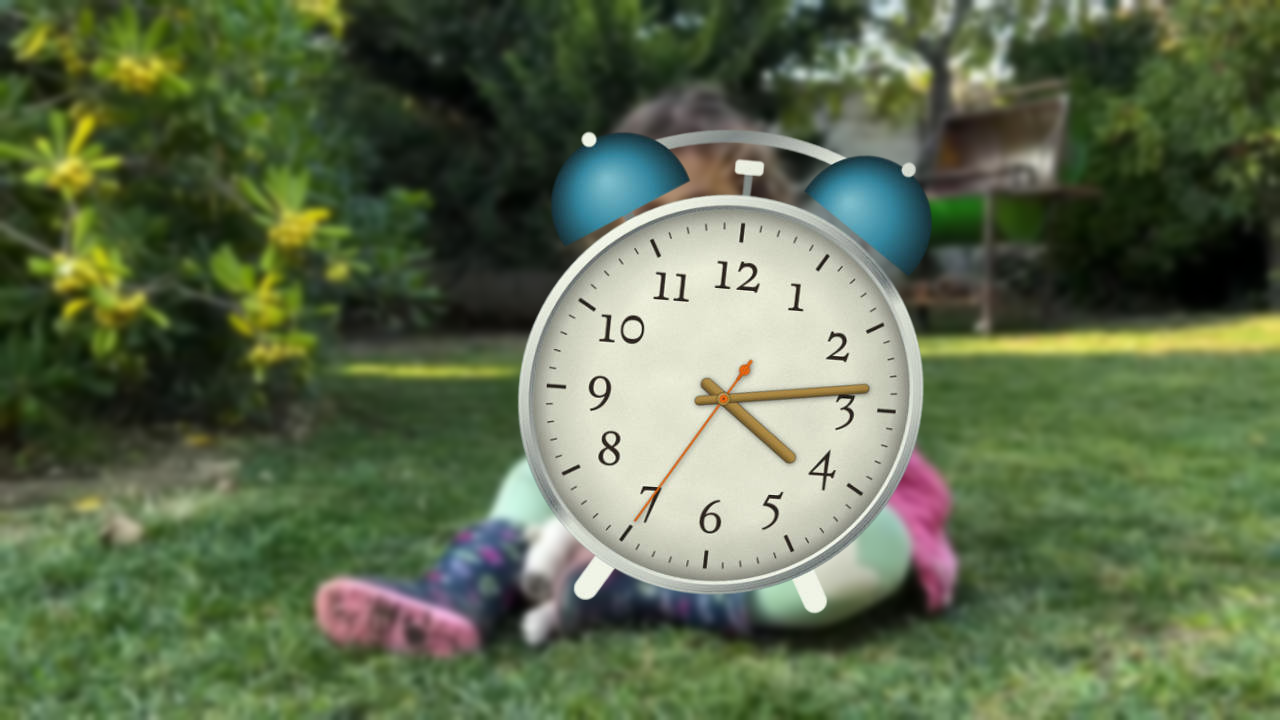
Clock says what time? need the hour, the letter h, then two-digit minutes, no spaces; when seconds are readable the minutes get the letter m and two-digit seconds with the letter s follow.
4h13m35s
